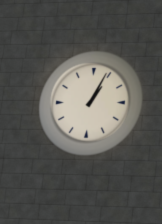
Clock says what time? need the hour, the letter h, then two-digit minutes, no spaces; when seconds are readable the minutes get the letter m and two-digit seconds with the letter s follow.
1h04
